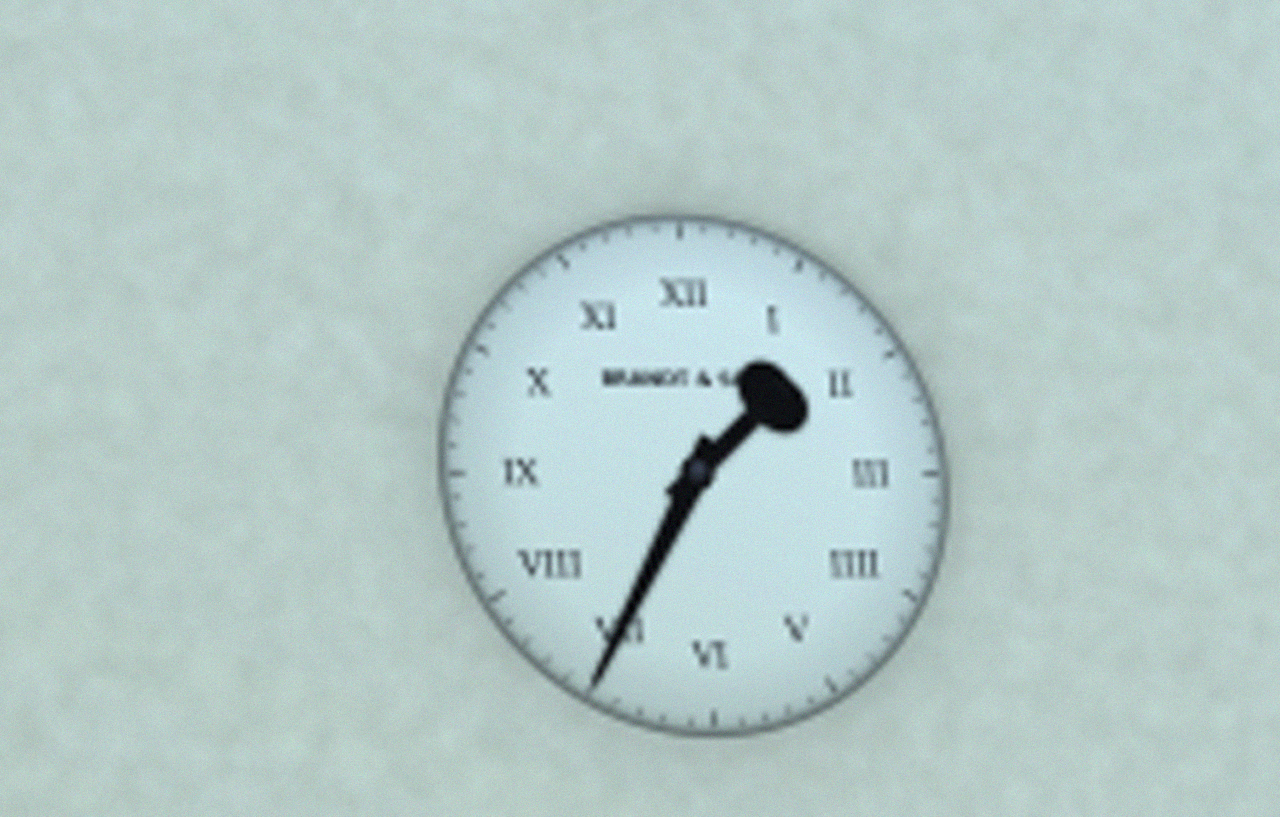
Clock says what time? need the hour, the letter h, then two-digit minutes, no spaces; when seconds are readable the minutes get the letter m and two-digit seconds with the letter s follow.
1h35
